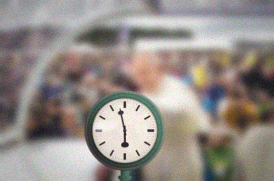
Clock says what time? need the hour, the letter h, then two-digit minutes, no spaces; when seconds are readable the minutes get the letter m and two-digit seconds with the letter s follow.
5h58
